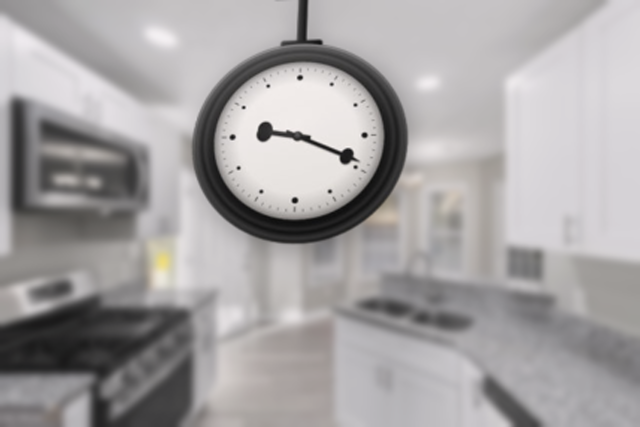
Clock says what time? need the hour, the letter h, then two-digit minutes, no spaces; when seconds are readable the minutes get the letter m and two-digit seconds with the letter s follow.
9h19
